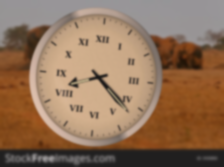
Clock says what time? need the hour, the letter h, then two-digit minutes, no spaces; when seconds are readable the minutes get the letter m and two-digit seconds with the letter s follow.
8h22
